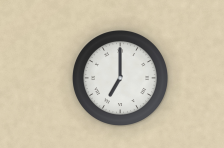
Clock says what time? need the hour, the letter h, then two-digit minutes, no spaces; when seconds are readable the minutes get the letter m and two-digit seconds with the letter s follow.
7h00
